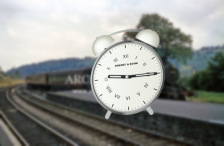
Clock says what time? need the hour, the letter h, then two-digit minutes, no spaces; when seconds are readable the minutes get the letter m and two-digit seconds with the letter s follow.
9h15
